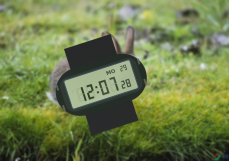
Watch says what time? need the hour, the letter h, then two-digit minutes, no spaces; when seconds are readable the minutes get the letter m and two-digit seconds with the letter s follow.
12h07m28s
